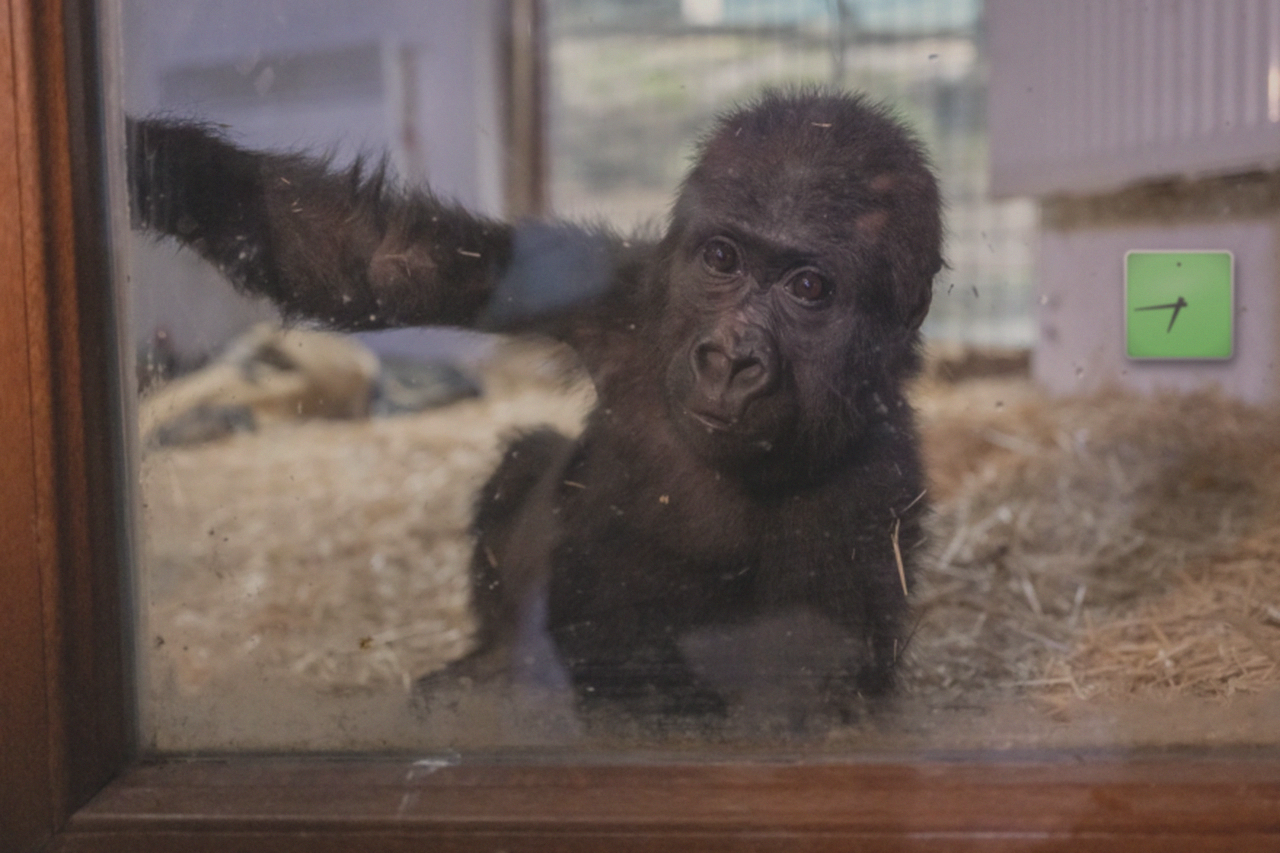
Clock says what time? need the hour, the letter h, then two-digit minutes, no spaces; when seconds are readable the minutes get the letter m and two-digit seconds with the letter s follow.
6h44
